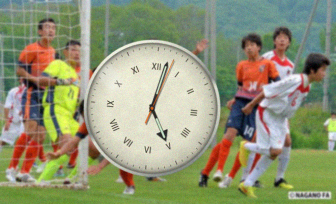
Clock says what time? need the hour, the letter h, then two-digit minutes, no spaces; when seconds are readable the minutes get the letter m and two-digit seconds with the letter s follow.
5h02m03s
